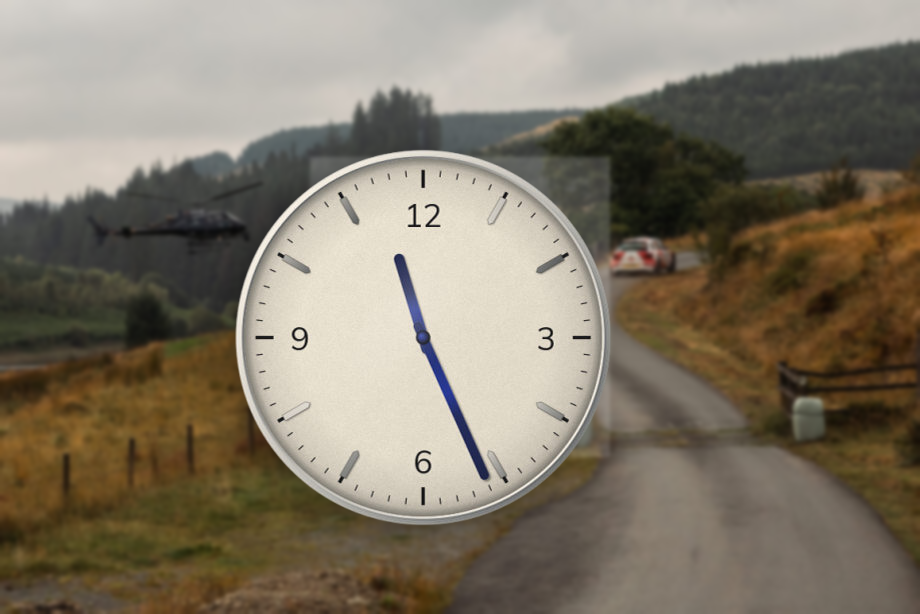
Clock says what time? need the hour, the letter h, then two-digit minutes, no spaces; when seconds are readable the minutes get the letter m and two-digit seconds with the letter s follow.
11h26
